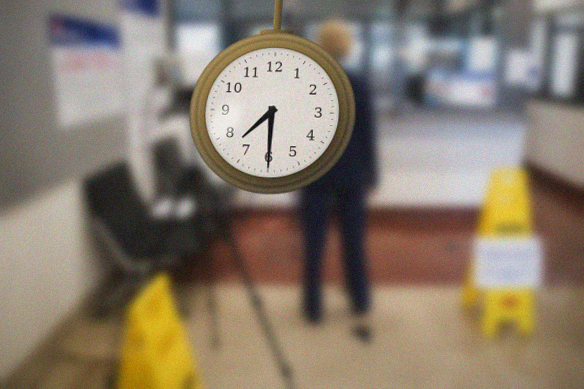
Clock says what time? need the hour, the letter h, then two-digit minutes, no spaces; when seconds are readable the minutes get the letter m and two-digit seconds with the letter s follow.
7h30
